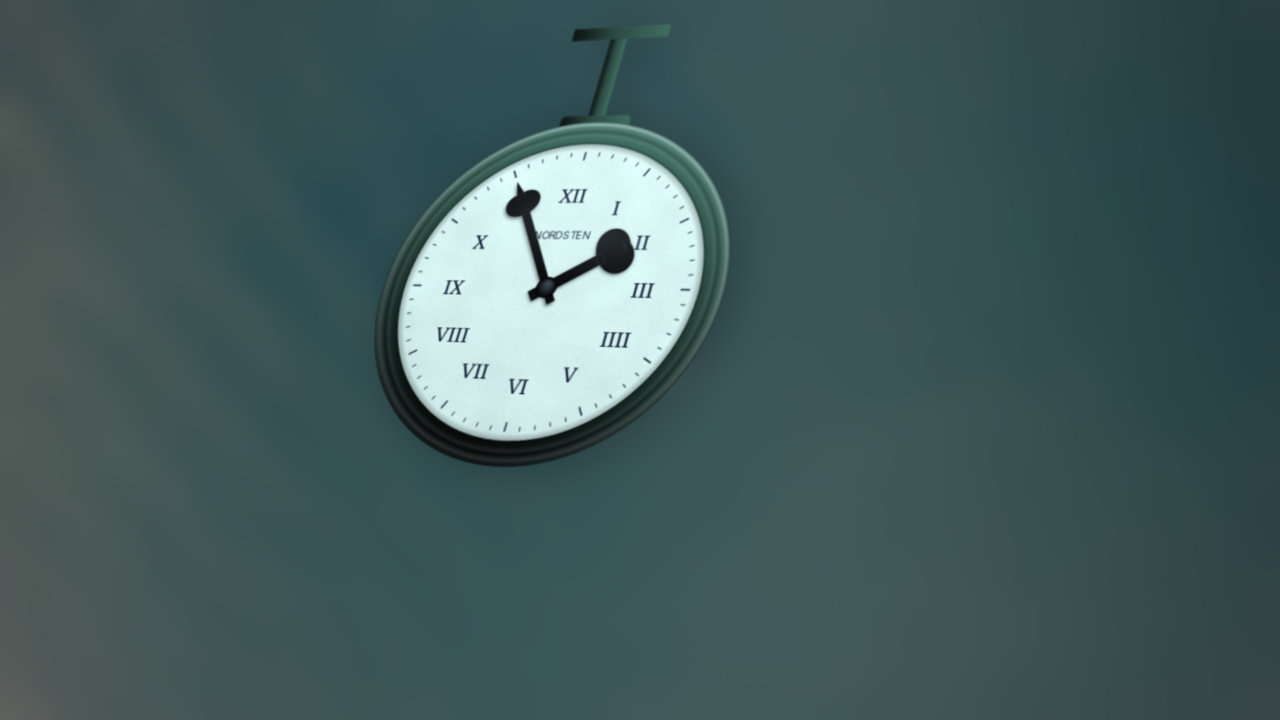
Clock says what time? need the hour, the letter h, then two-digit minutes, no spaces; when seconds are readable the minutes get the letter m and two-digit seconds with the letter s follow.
1h55
